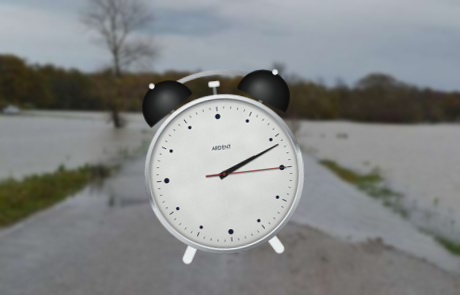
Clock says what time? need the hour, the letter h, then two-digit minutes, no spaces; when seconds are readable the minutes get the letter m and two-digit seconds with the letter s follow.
2h11m15s
